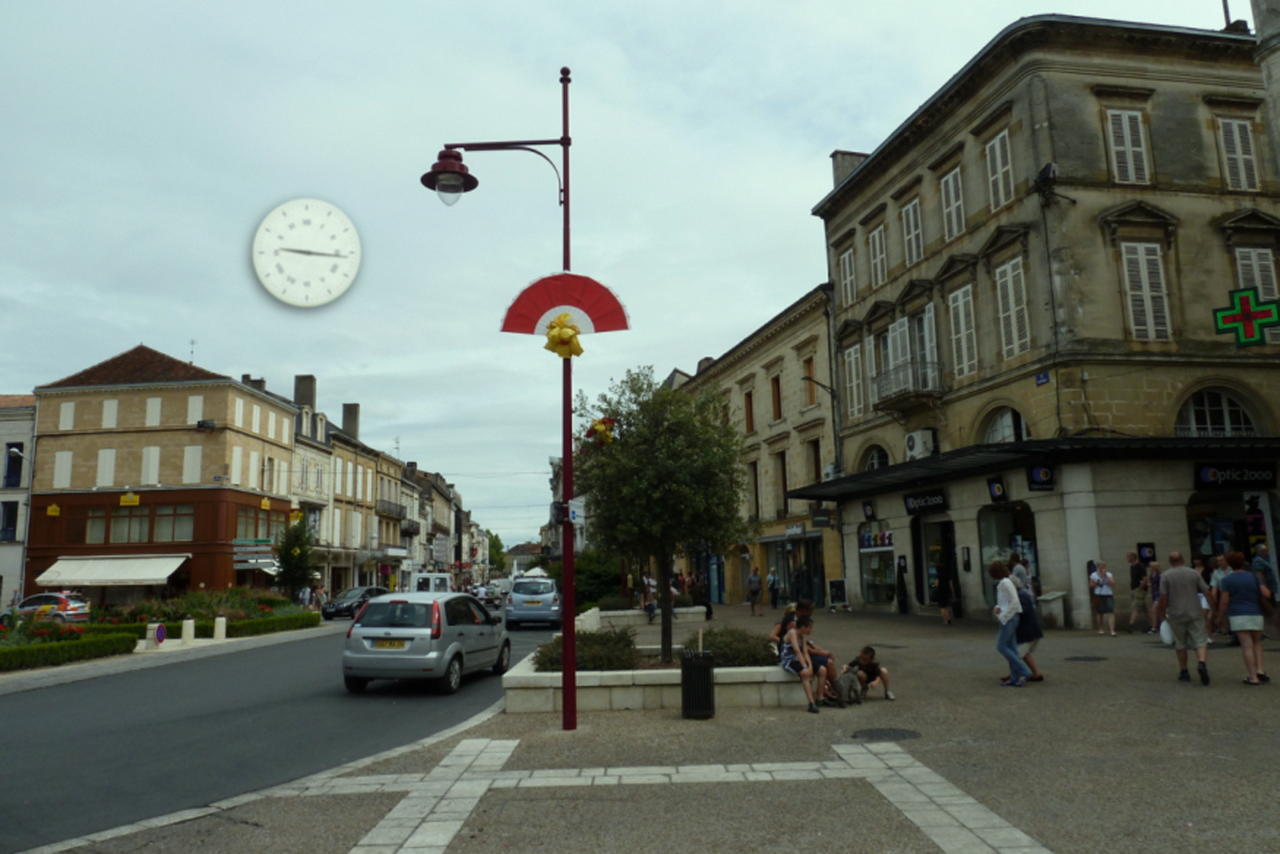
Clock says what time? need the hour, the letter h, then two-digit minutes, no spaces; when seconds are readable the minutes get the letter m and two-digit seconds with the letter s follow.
9h16
